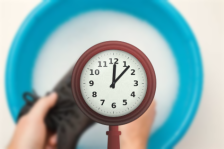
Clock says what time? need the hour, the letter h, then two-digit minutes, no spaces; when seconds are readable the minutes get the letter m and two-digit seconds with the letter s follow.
12h07
